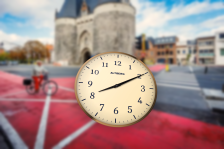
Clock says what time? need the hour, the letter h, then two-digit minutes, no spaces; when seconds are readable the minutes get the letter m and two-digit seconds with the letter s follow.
8h10
